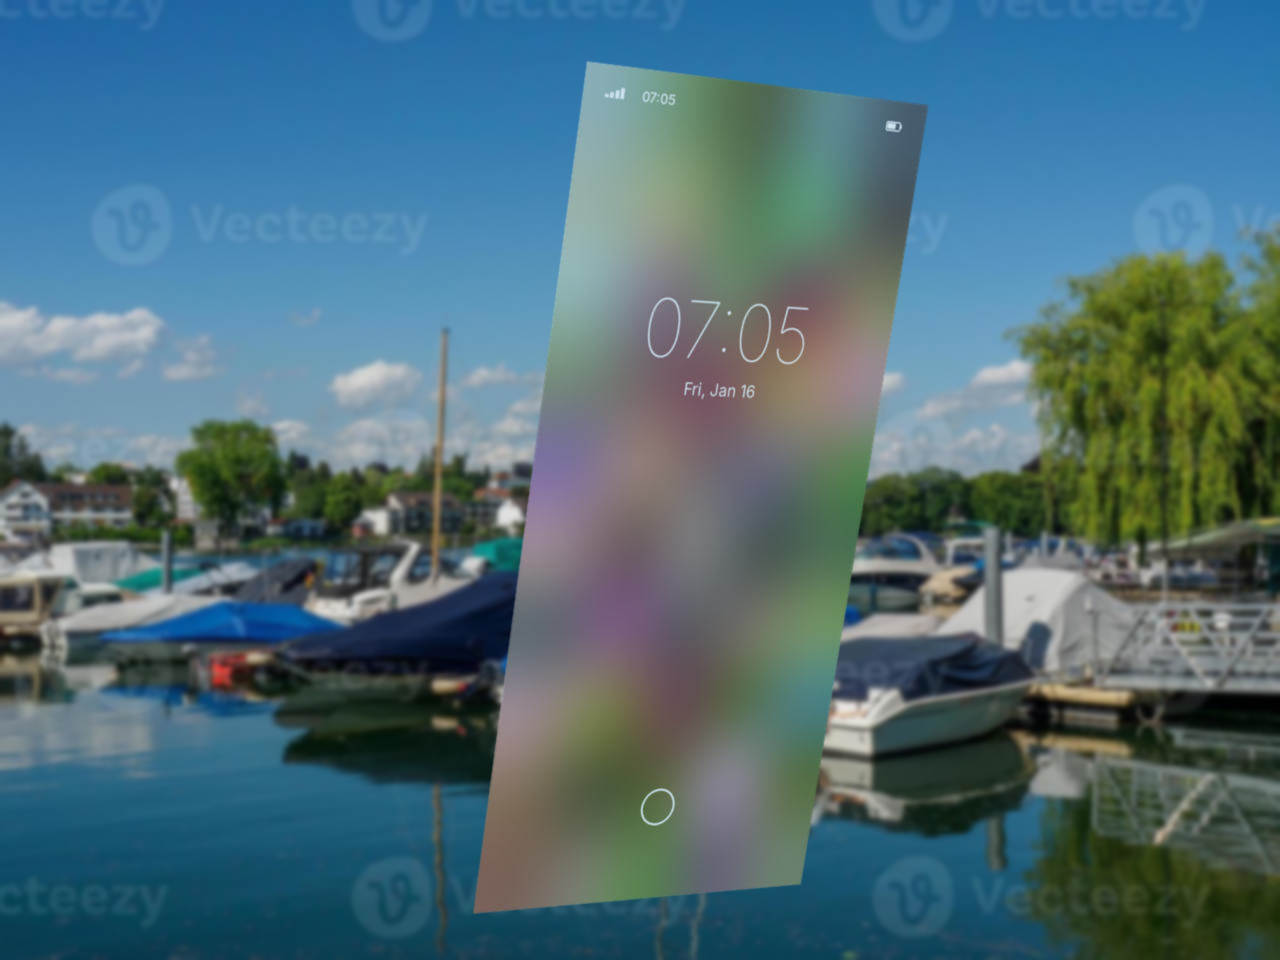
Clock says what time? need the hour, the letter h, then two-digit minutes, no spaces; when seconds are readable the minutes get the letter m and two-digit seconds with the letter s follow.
7h05
